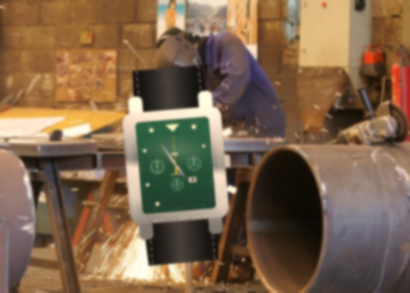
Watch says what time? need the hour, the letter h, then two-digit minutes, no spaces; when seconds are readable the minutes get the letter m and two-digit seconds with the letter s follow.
4h55
